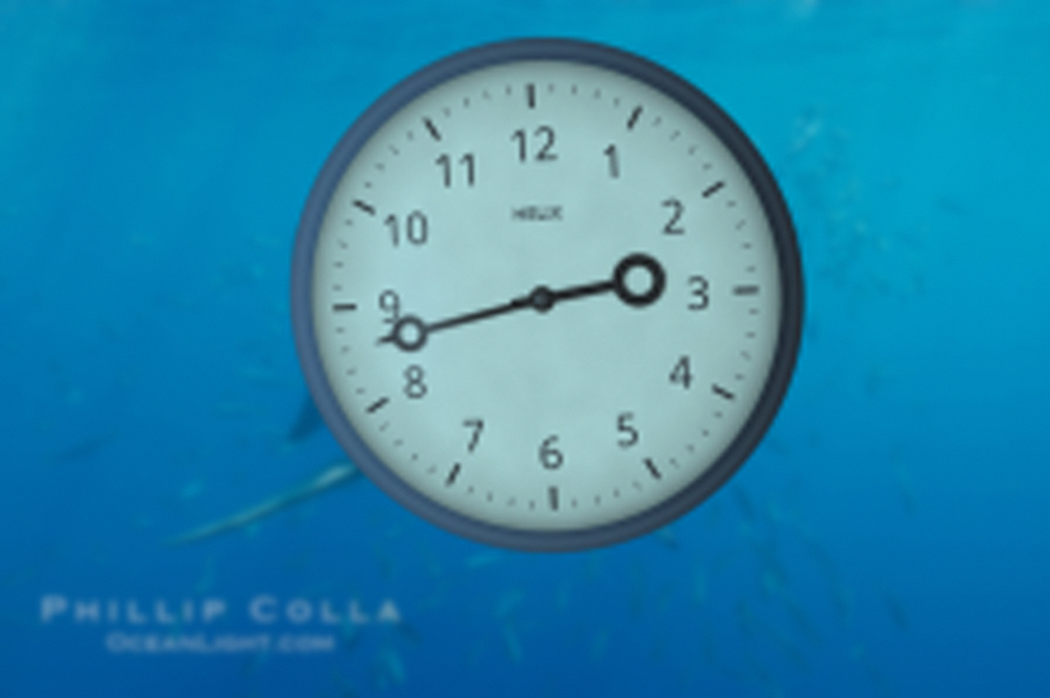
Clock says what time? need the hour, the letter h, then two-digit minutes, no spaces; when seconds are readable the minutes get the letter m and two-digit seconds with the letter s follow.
2h43
